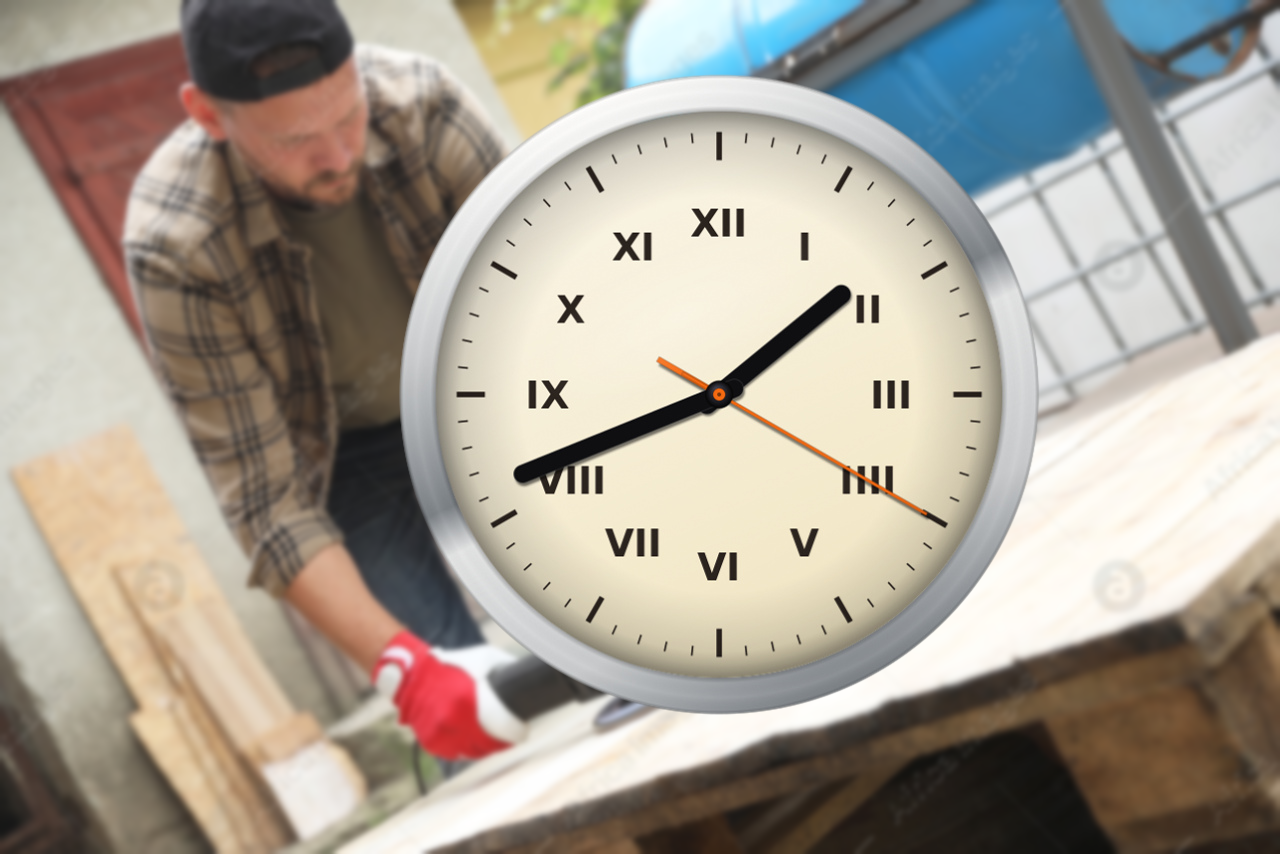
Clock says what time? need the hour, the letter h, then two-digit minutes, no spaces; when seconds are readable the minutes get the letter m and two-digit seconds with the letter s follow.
1h41m20s
